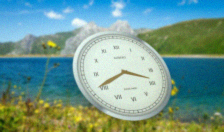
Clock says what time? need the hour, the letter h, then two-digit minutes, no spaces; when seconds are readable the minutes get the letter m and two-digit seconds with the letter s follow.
3h41
